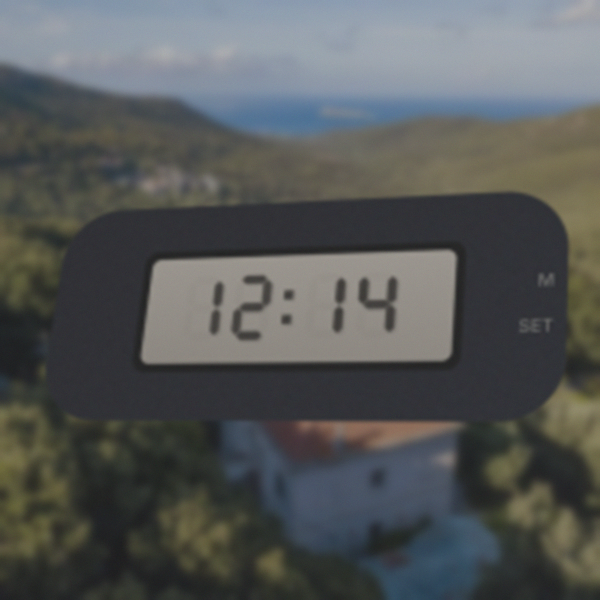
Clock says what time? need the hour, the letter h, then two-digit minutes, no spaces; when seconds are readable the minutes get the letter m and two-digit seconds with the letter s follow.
12h14
